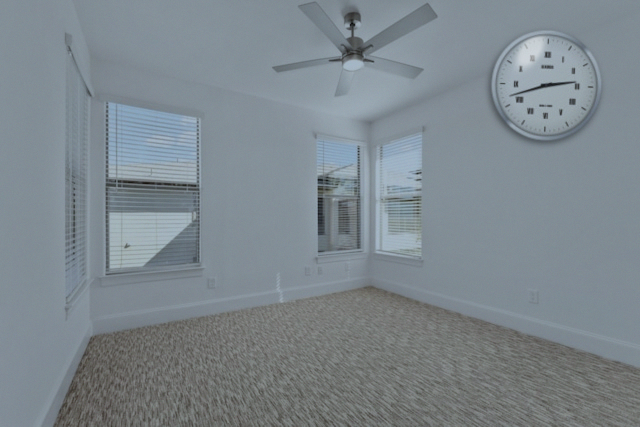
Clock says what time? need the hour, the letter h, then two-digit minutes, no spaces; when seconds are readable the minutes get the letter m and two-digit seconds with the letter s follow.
2h42
